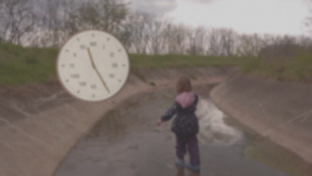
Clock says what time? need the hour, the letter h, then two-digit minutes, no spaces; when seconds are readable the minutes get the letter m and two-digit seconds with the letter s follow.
11h25
